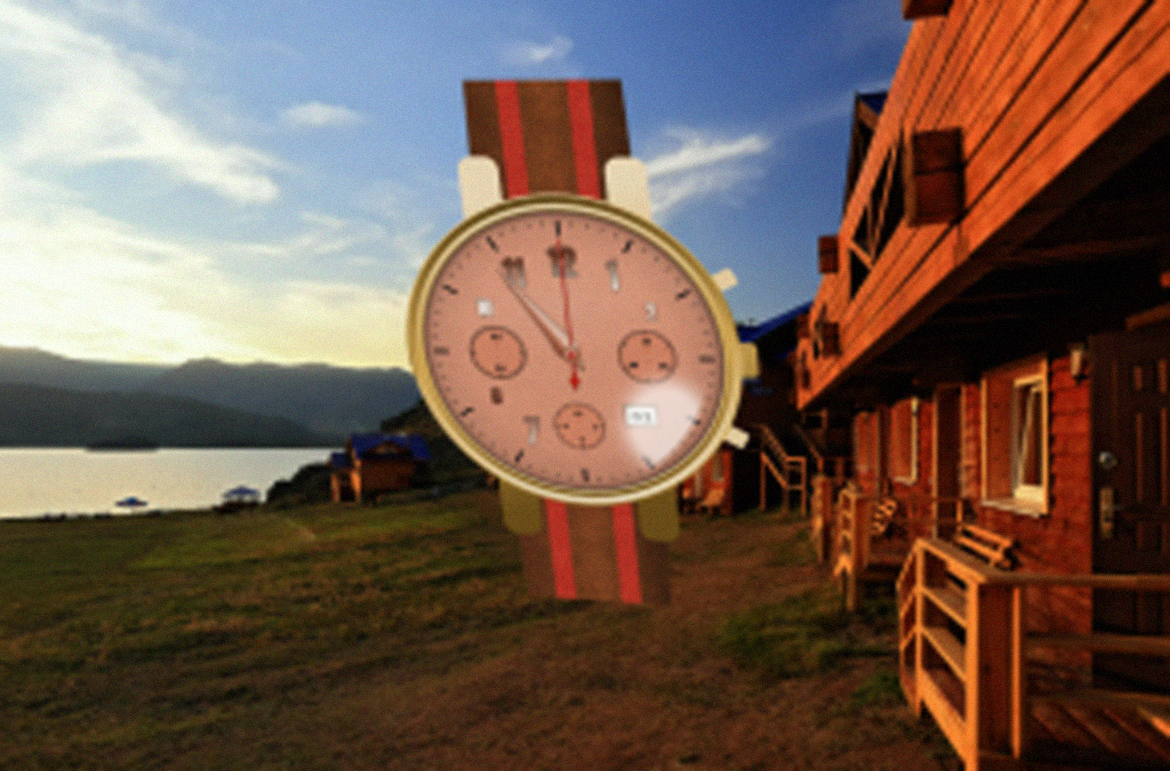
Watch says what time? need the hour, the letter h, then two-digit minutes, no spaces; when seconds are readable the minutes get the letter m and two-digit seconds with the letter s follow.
10h54
